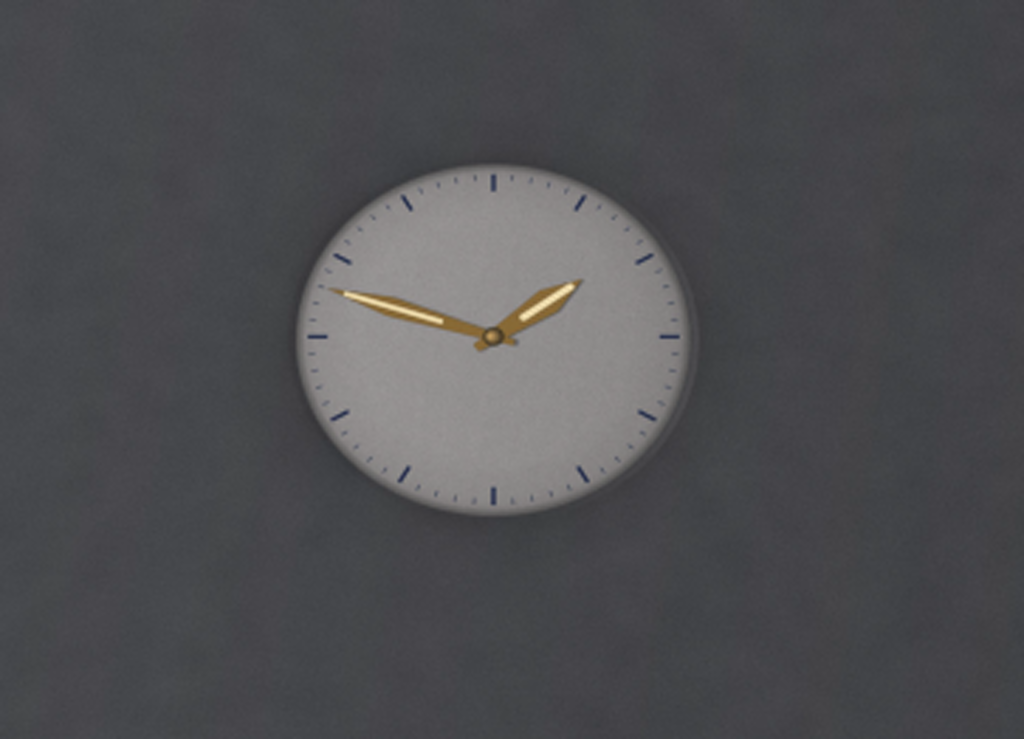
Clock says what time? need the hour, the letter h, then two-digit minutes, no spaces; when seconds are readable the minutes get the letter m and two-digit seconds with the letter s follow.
1h48
